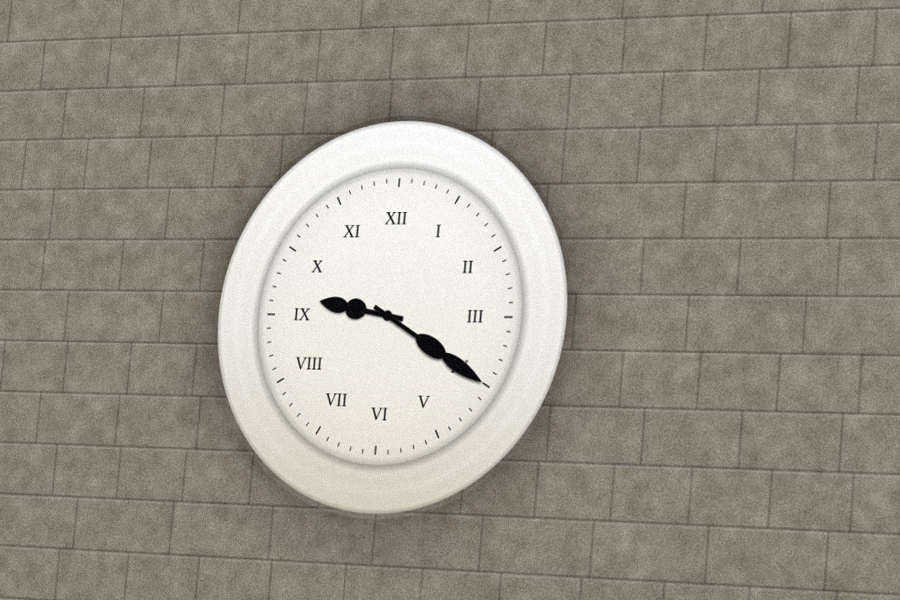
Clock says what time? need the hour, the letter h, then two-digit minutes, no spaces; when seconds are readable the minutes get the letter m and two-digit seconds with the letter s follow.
9h20
